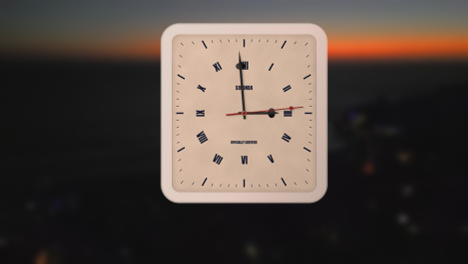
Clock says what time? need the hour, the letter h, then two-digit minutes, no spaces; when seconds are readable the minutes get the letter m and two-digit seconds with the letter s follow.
2h59m14s
